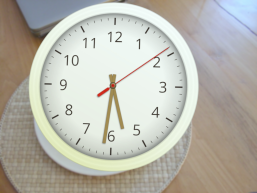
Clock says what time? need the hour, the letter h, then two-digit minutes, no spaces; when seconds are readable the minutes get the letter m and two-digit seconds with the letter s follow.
5h31m09s
